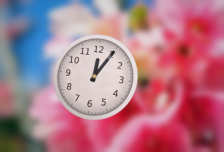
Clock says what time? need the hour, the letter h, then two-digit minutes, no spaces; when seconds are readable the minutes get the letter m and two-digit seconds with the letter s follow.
12h05
